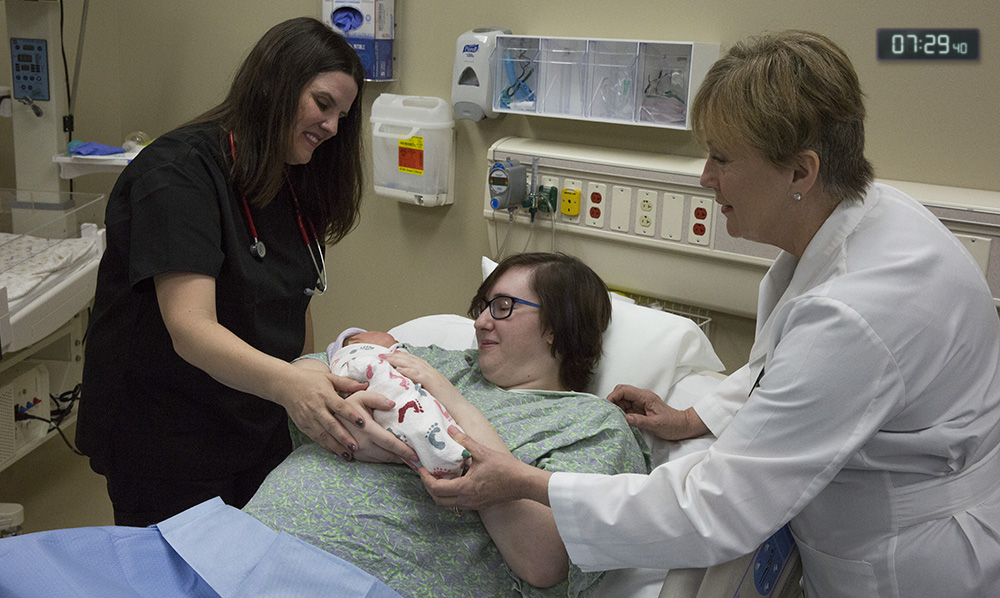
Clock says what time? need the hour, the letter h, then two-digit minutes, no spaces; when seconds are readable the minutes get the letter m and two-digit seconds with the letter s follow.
7h29m40s
